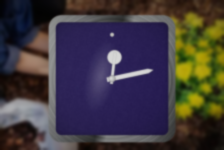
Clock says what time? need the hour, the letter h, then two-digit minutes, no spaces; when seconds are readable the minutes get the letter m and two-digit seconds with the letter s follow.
12h13
